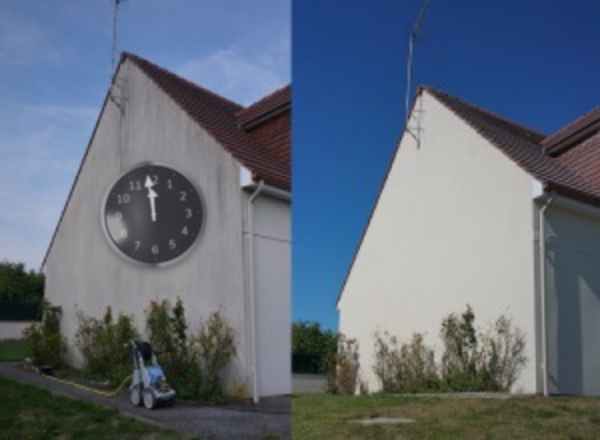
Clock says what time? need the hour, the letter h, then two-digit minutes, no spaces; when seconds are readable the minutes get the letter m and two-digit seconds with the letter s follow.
11h59
